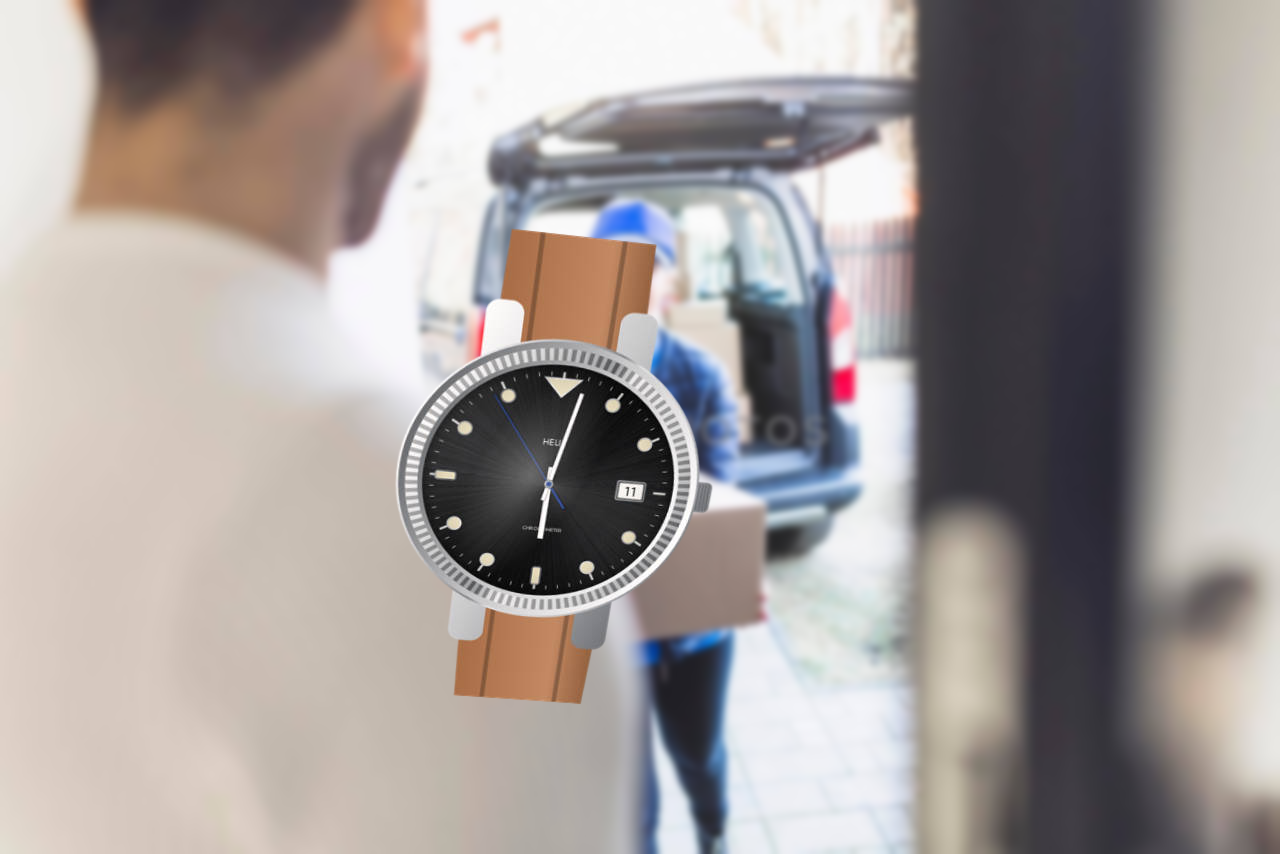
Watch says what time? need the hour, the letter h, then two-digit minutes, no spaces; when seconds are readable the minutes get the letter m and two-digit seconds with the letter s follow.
6h01m54s
